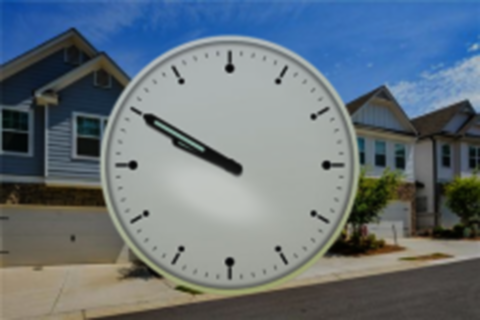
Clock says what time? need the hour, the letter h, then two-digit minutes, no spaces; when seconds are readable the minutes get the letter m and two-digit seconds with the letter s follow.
9h50
